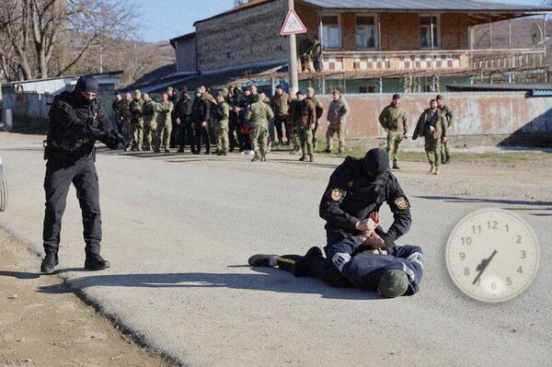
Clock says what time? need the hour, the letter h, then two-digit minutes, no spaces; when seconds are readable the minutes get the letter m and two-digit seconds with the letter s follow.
7h36
